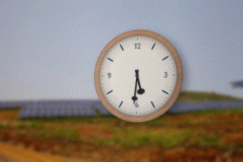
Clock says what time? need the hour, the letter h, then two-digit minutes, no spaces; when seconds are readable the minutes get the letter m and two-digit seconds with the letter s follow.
5h31
